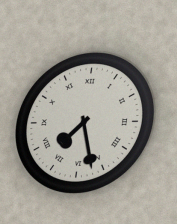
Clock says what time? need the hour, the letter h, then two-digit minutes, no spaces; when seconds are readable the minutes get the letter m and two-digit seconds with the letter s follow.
7h27
